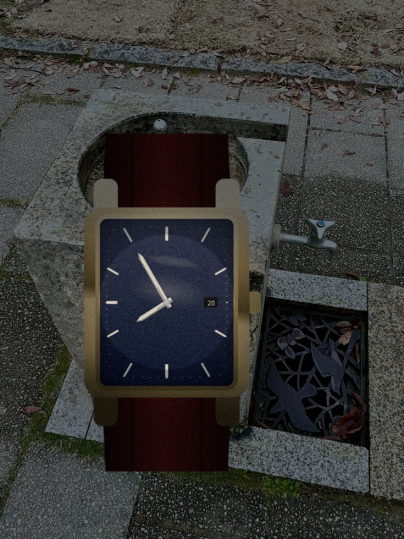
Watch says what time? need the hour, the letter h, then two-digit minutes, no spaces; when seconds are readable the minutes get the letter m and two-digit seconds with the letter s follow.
7h55
